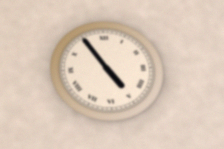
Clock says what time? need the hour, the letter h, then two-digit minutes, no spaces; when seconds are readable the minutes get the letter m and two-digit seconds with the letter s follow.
4h55
